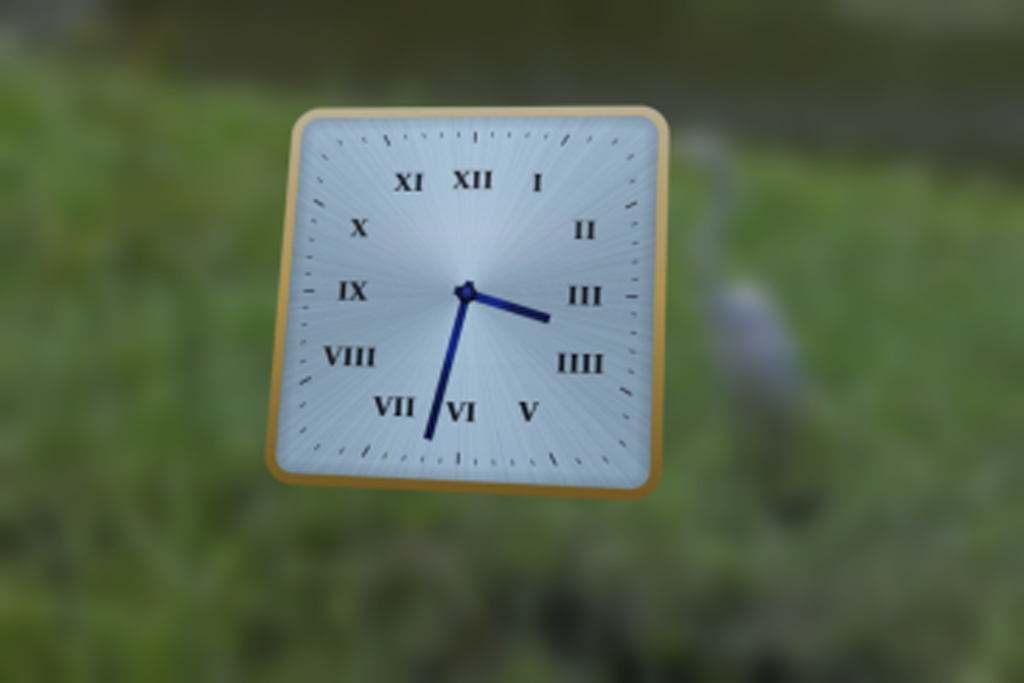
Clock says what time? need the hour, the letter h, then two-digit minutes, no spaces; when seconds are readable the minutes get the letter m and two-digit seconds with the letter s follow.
3h32
